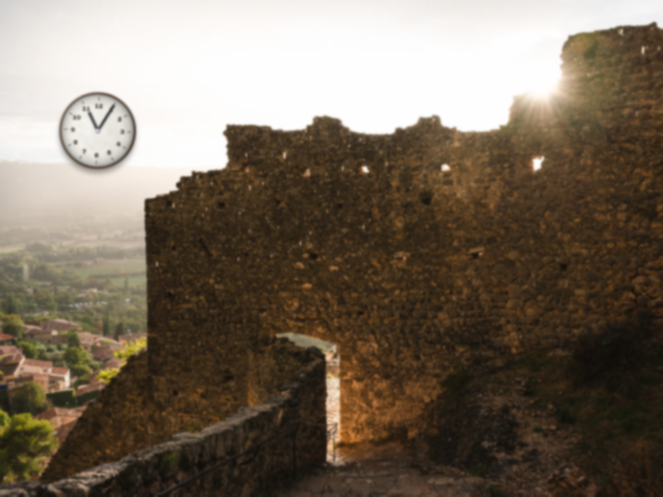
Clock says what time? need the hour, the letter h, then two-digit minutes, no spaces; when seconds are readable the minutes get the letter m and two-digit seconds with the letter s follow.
11h05
